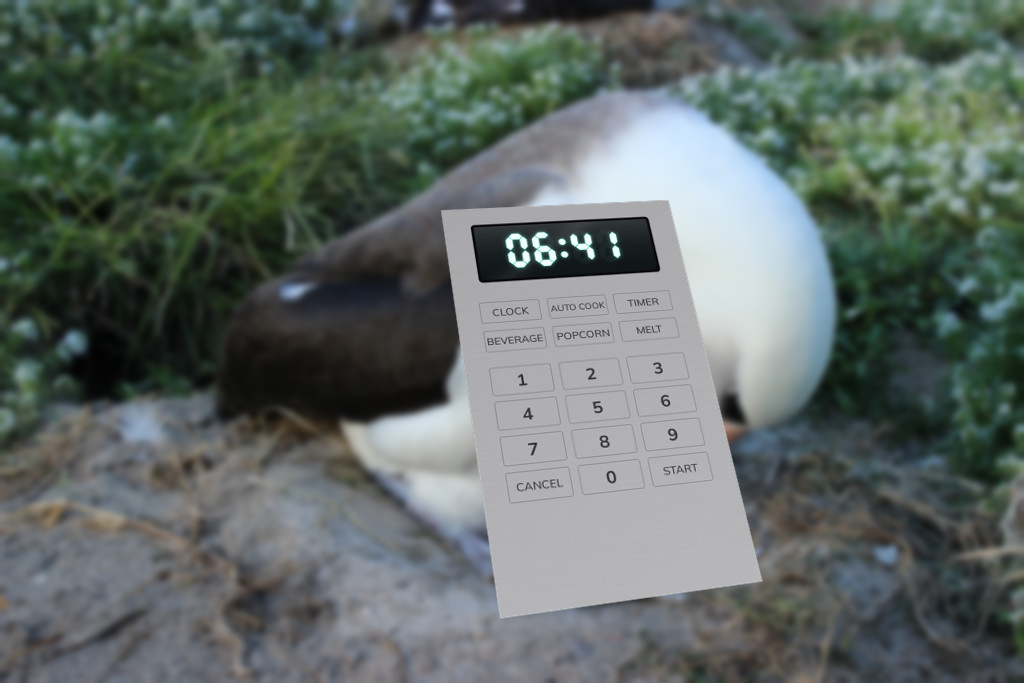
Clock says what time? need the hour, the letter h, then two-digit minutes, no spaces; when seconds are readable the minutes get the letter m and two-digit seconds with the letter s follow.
6h41
